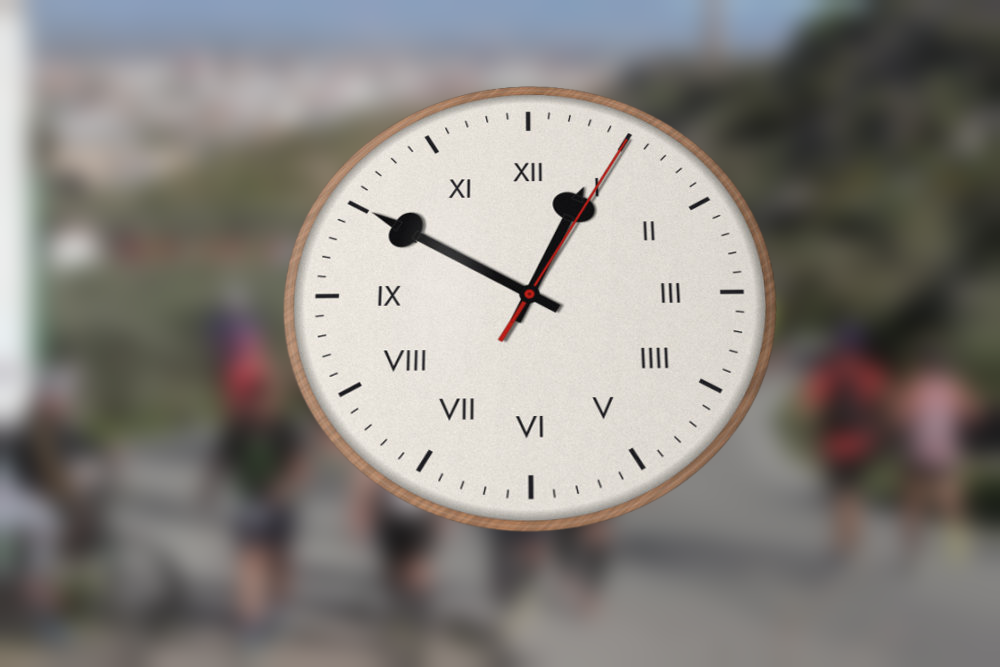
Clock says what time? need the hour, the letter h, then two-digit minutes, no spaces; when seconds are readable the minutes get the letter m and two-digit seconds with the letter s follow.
12h50m05s
